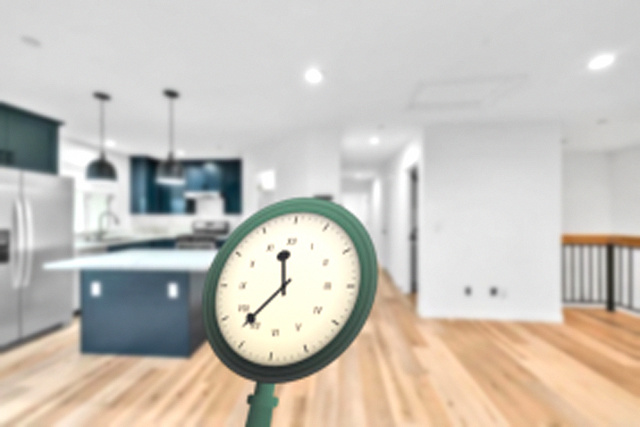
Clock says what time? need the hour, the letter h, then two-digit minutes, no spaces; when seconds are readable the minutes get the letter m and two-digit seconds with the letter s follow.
11h37
